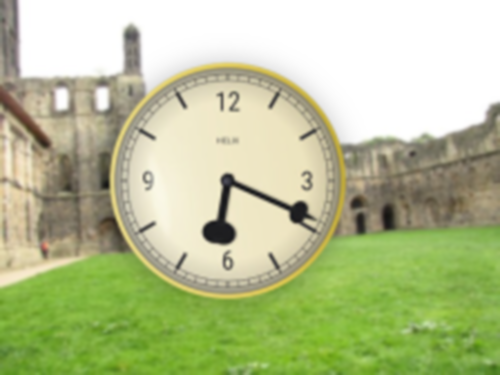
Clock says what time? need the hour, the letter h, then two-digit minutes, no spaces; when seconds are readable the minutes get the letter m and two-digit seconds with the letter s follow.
6h19
